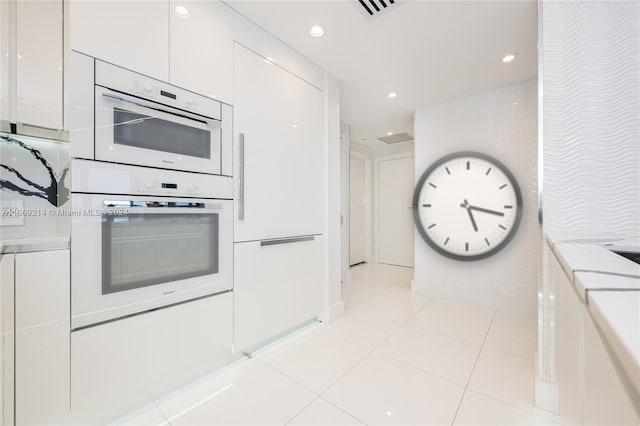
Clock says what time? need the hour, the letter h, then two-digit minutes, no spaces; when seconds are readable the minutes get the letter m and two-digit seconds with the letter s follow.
5h17
